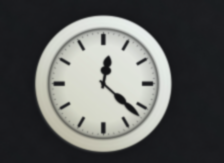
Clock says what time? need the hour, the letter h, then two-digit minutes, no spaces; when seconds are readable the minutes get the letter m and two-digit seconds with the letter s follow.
12h22
